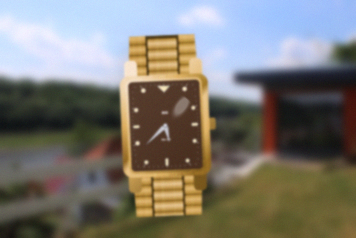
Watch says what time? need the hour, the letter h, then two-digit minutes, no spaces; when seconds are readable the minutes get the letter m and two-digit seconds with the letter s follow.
5h38
